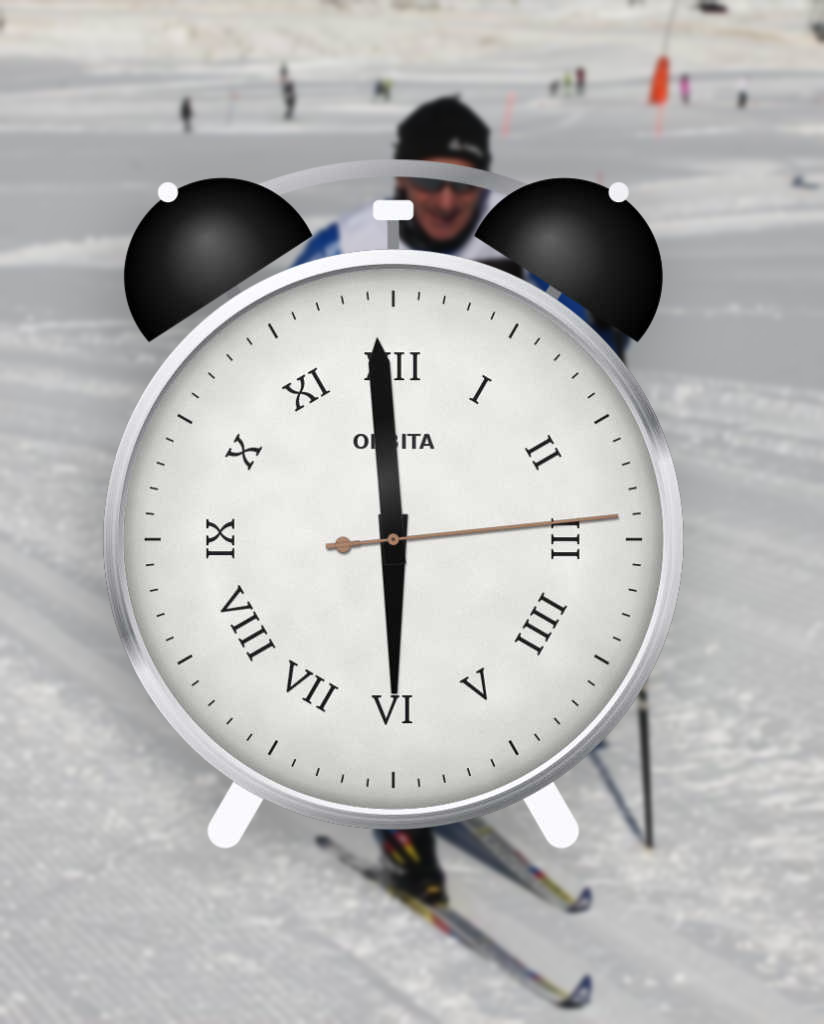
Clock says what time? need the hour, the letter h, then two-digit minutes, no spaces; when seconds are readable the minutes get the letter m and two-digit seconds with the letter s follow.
5h59m14s
